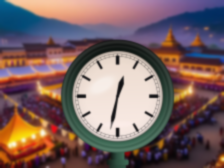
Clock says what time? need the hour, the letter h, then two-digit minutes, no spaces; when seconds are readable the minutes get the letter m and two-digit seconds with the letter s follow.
12h32
